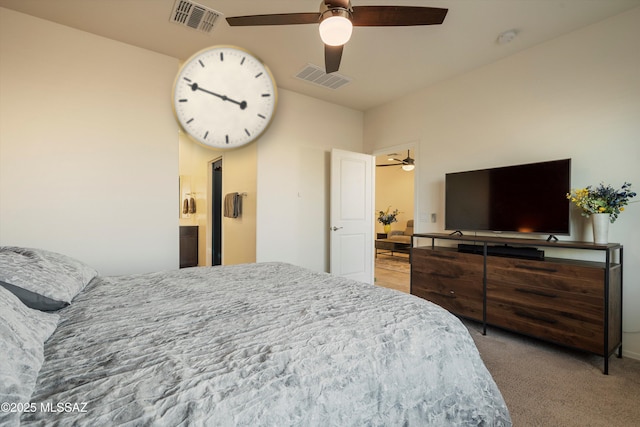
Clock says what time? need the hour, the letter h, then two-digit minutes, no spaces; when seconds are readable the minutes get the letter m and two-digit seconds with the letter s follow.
3h49
